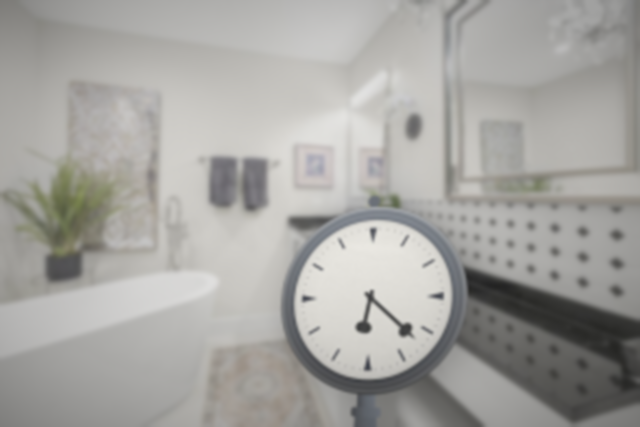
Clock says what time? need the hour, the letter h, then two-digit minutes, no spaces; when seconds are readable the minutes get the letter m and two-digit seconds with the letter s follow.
6h22
